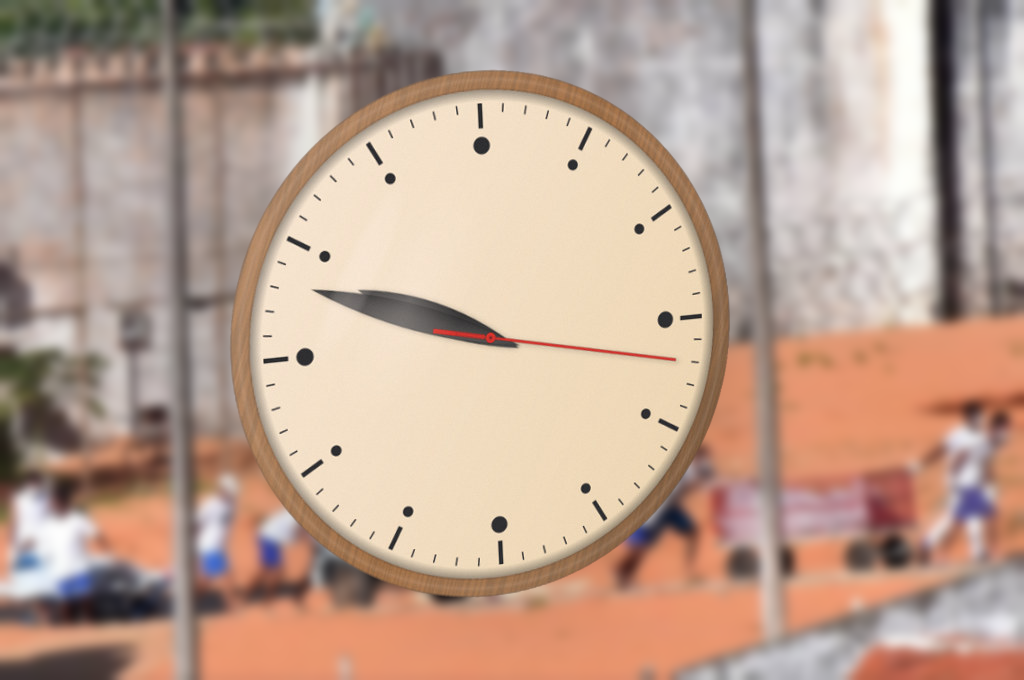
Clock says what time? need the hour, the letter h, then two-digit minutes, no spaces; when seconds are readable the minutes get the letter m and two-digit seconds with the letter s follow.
9h48m17s
